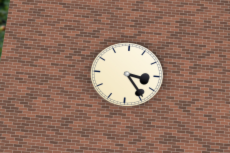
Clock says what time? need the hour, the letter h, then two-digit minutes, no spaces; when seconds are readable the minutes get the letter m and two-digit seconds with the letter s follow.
3h24
